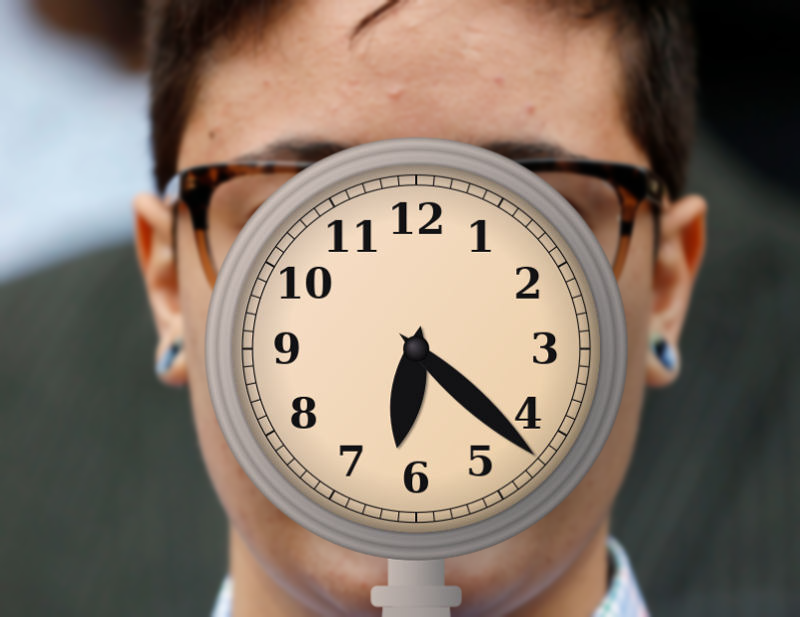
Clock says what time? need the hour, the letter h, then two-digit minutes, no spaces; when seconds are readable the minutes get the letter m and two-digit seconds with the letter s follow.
6h22
